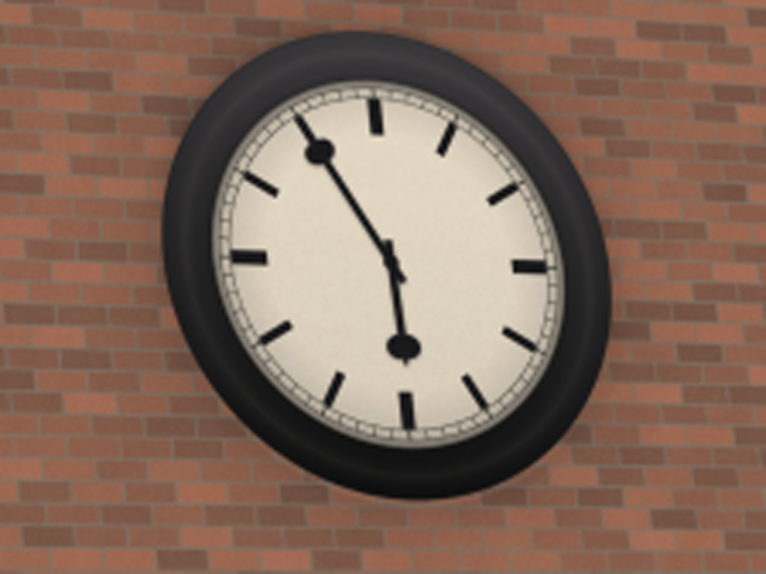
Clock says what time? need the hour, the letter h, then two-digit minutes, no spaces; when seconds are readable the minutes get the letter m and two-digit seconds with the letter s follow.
5h55
